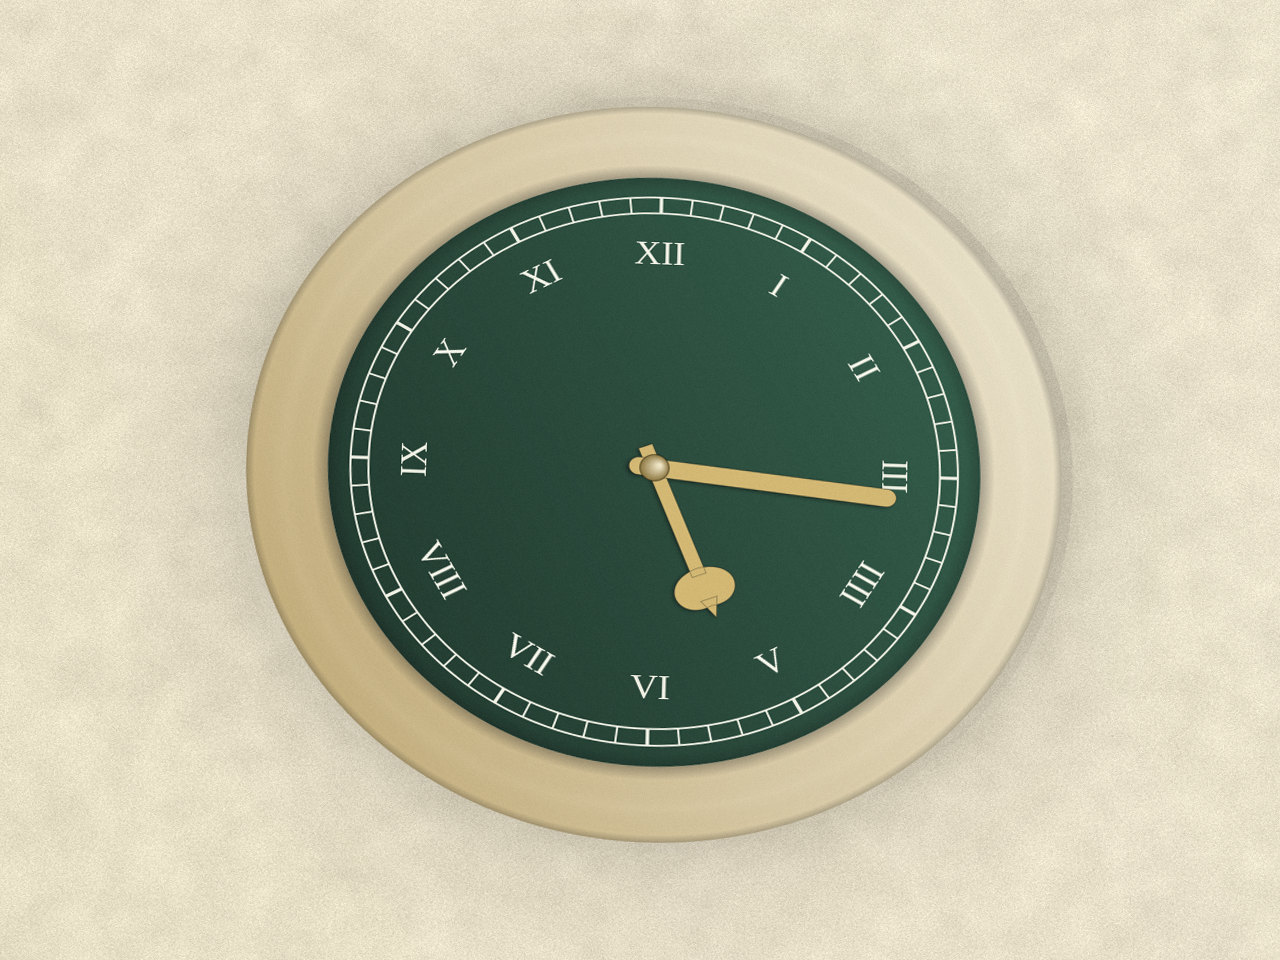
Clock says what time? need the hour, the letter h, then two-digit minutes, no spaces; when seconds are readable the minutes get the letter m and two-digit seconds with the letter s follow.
5h16
